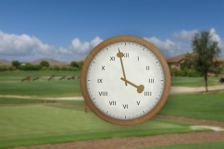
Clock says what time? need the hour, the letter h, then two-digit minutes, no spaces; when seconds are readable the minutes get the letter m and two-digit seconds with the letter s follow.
3h58
